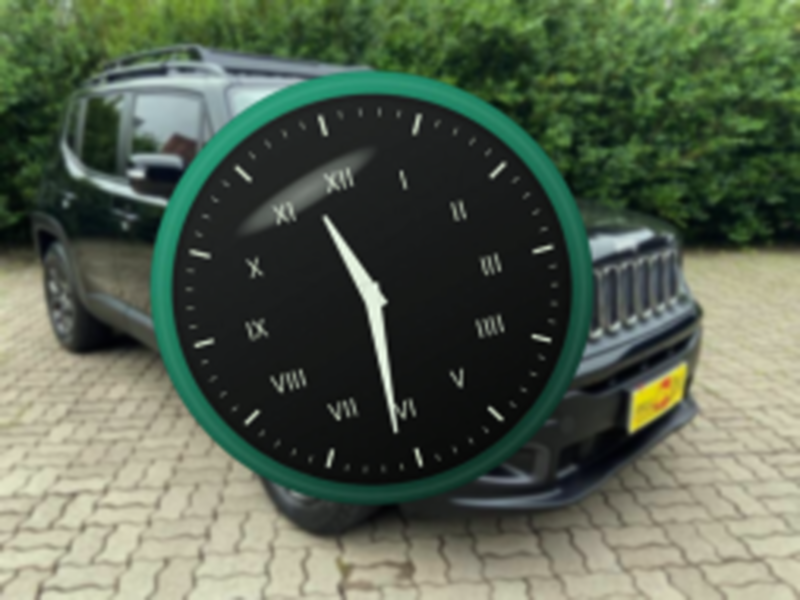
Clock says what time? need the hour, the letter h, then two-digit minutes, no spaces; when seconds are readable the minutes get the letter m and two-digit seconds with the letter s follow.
11h31
